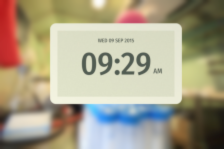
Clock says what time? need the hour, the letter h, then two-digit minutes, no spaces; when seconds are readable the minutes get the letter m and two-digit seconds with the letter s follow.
9h29
